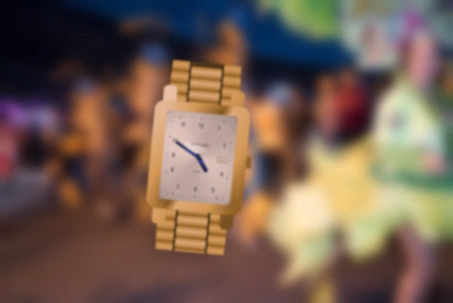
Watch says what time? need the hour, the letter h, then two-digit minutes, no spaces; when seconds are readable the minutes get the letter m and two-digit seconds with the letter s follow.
4h50
